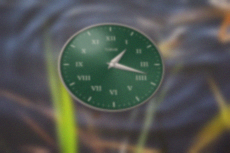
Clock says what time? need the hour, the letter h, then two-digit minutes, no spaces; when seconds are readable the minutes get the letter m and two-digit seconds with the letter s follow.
1h18
